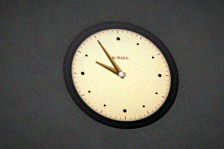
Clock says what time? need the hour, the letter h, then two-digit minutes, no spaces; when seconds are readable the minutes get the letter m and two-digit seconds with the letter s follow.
9h55
